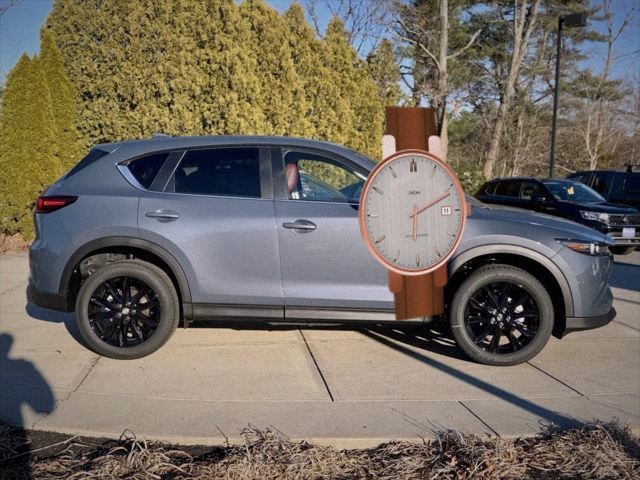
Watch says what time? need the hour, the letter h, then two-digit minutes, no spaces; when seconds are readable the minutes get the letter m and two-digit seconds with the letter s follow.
6h11
